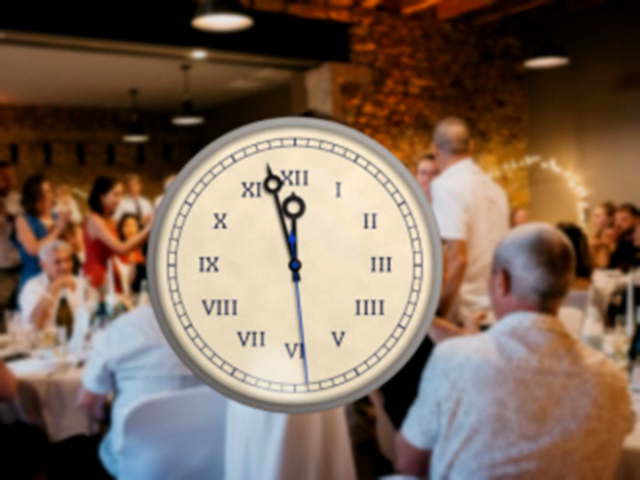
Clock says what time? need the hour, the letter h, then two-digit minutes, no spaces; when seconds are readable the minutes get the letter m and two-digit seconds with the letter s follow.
11h57m29s
